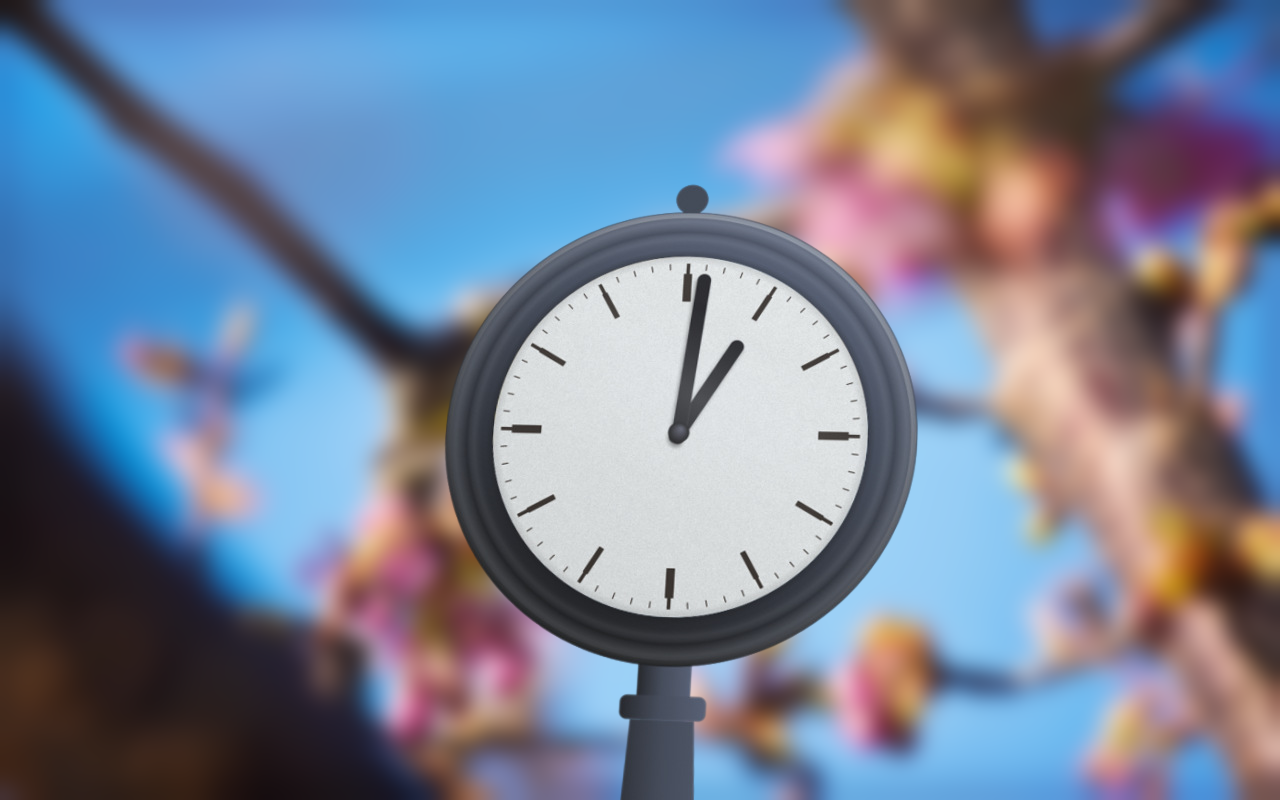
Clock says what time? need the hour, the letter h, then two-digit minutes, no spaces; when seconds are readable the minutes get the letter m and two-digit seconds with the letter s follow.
1h01
